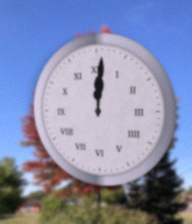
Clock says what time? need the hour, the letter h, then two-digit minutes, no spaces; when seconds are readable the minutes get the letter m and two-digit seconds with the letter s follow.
12h01
